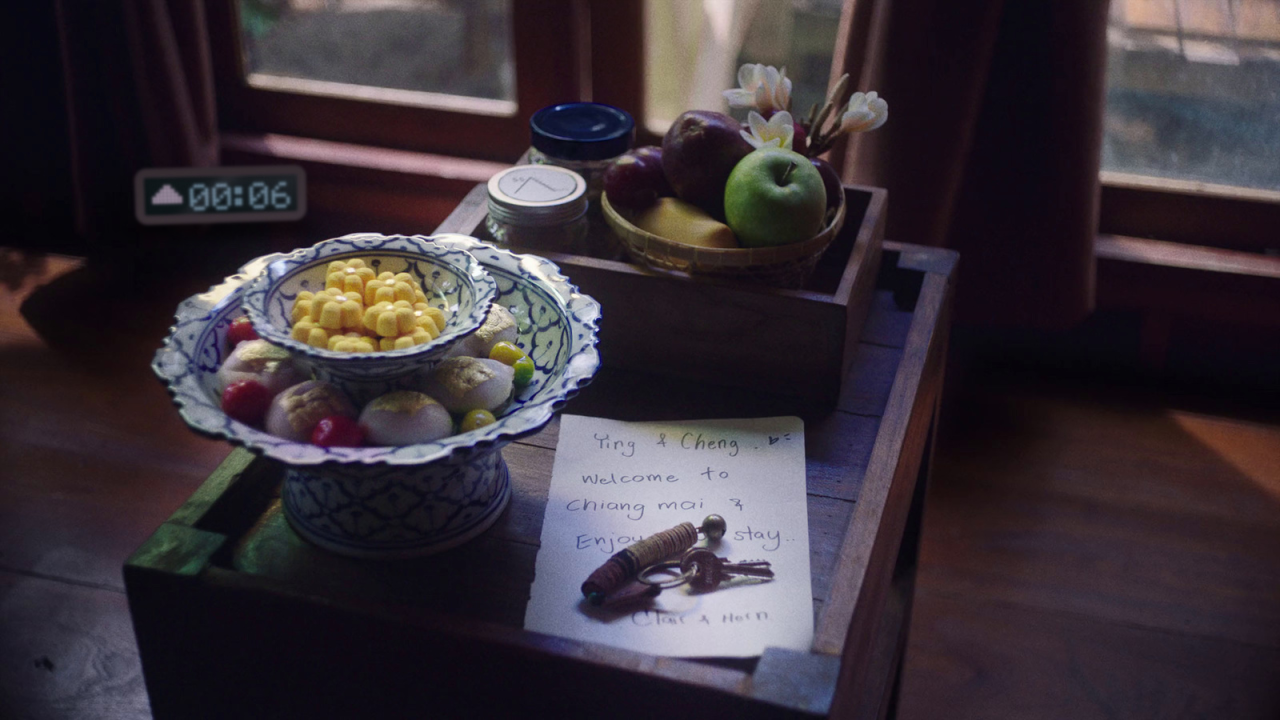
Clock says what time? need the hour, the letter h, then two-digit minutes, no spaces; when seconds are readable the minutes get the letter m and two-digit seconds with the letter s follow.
0h06
